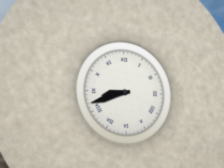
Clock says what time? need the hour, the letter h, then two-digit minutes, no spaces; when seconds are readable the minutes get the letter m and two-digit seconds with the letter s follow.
8h42
